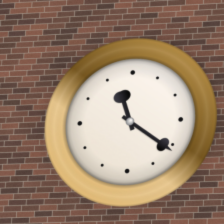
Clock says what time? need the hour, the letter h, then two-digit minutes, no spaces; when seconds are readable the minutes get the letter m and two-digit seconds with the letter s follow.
11h21
